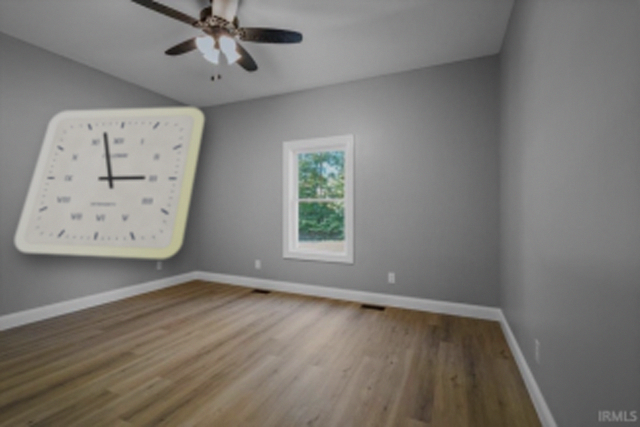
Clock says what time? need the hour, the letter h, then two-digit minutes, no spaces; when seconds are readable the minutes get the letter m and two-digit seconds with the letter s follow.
2h57
